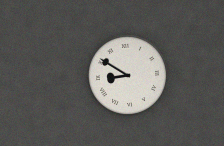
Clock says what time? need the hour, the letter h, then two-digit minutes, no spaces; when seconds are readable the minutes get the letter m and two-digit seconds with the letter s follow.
8h51
